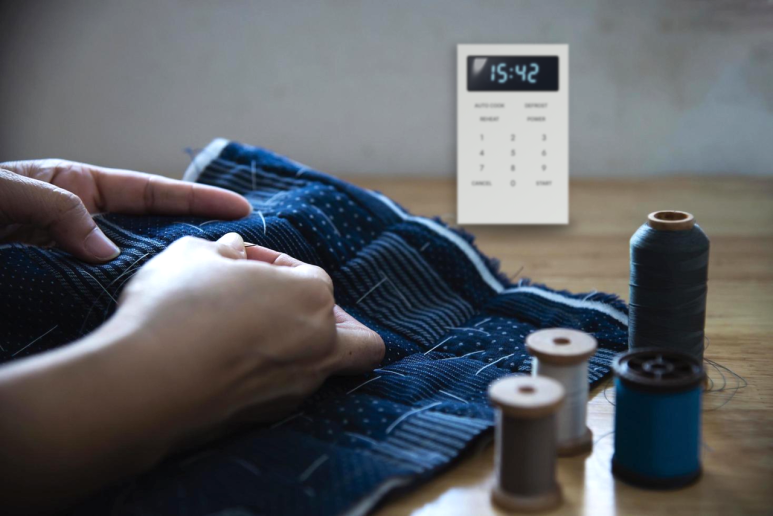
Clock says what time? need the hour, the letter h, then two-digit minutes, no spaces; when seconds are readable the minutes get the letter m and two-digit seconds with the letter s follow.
15h42
